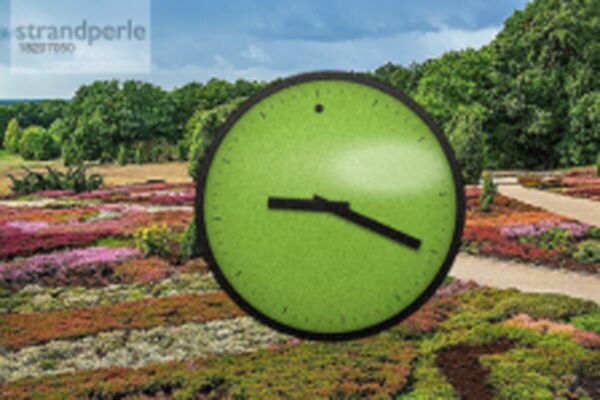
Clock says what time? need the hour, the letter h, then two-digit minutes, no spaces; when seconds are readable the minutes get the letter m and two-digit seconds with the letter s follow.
9h20
